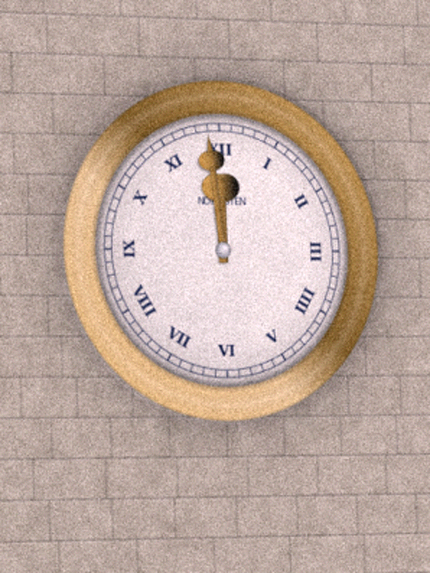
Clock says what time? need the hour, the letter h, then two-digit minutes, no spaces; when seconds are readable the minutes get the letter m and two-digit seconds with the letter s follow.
11h59
